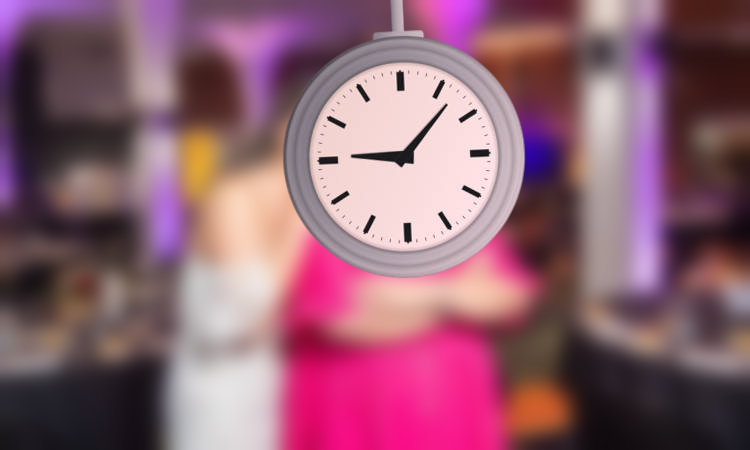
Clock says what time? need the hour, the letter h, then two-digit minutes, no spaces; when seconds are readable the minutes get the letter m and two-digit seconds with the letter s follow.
9h07
